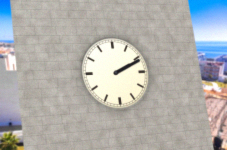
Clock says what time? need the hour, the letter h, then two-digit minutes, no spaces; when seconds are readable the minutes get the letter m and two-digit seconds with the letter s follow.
2h11
